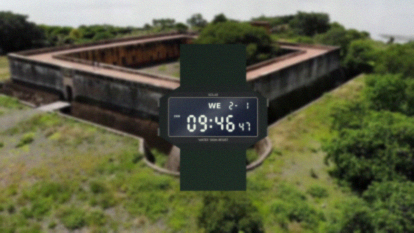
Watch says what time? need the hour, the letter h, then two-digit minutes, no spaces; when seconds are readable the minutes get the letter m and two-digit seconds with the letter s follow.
9h46m47s
